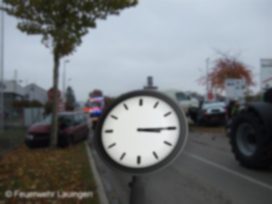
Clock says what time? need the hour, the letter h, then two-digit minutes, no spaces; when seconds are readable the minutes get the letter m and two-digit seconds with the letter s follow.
3h15
